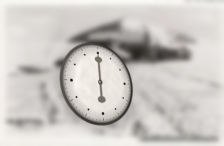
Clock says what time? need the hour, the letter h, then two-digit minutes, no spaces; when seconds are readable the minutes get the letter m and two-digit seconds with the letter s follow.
6h00
